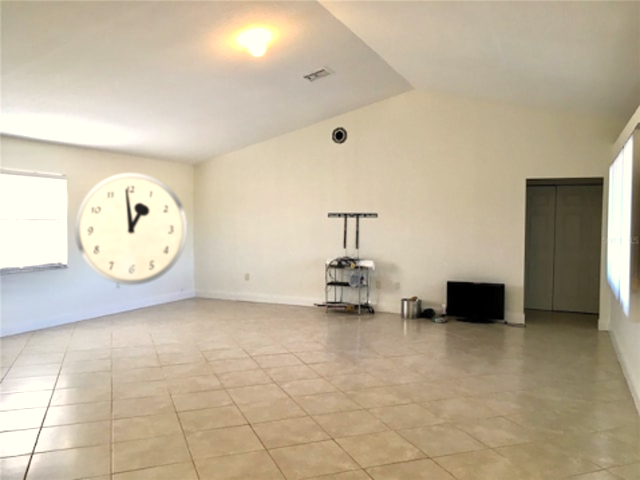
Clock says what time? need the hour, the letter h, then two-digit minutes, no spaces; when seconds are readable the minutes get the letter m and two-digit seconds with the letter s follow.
12h59
